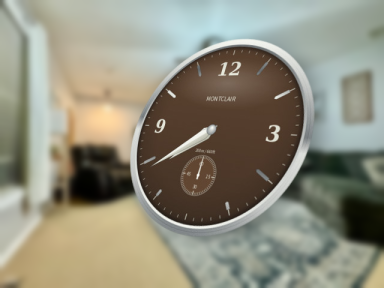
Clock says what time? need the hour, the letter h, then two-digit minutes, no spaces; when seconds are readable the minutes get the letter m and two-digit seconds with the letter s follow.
7h39
